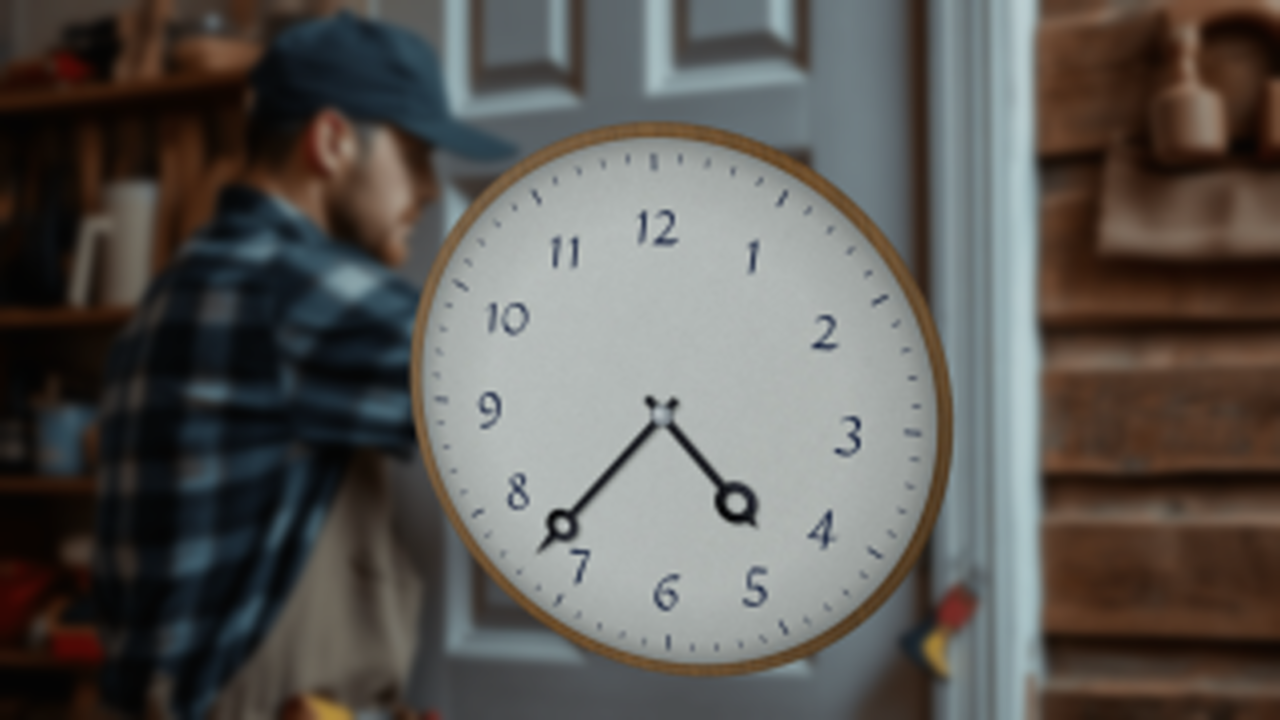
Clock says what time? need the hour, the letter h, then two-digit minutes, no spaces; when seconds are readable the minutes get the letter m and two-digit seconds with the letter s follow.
4h37
